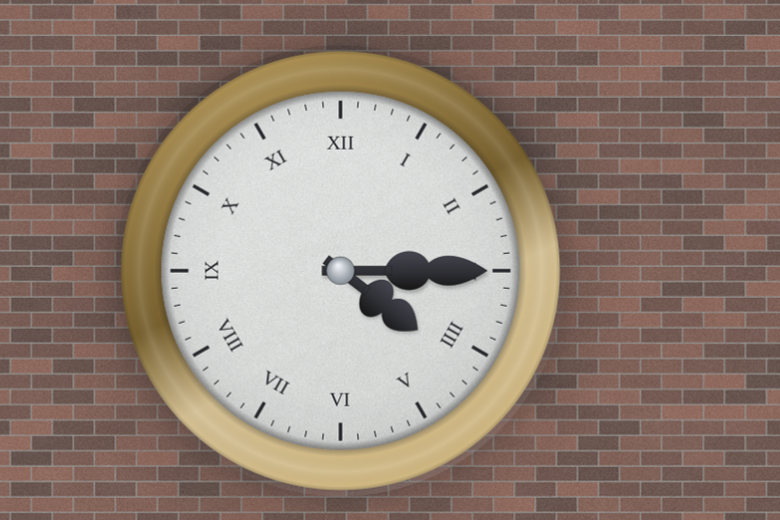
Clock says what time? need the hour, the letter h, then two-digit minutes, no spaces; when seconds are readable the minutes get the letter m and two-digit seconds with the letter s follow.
4h15
